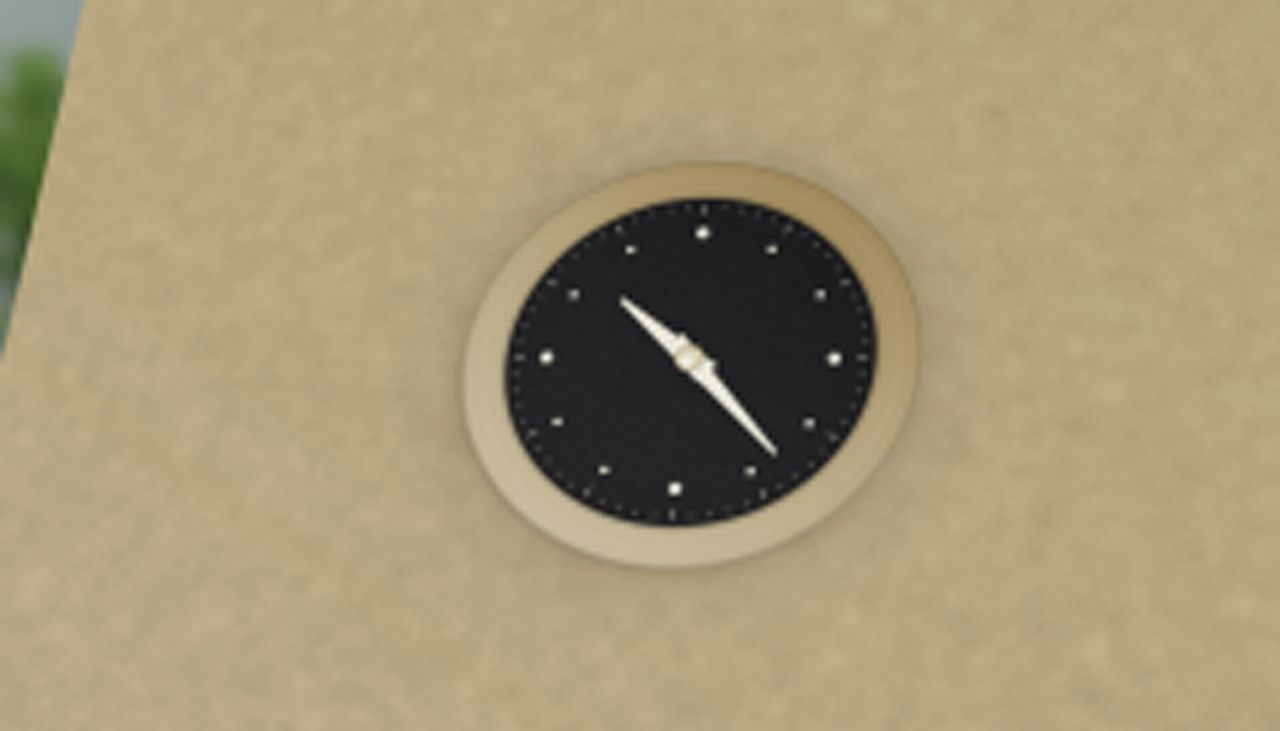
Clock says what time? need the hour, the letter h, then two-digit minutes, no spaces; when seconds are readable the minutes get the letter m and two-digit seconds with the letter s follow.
10h23
